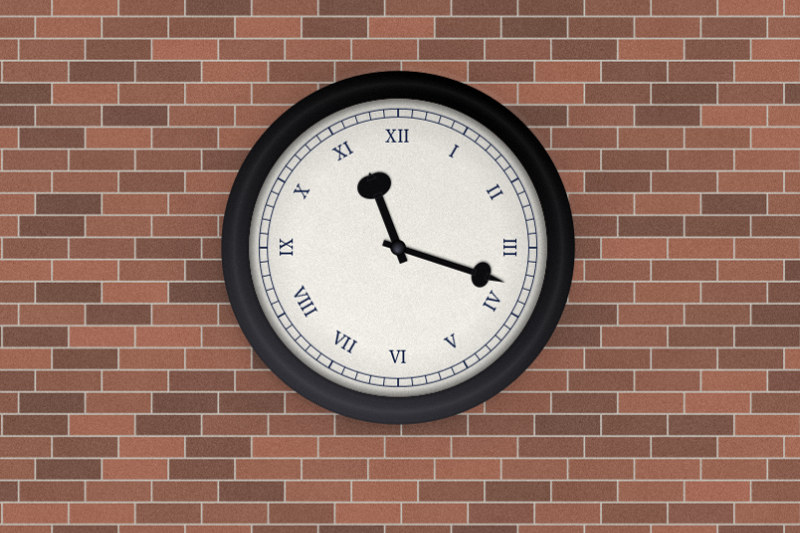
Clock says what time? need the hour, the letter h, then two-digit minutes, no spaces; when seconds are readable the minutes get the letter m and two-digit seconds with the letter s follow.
11h18
